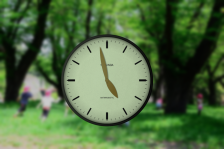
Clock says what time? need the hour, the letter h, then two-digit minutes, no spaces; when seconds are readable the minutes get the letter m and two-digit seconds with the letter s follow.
4h58
